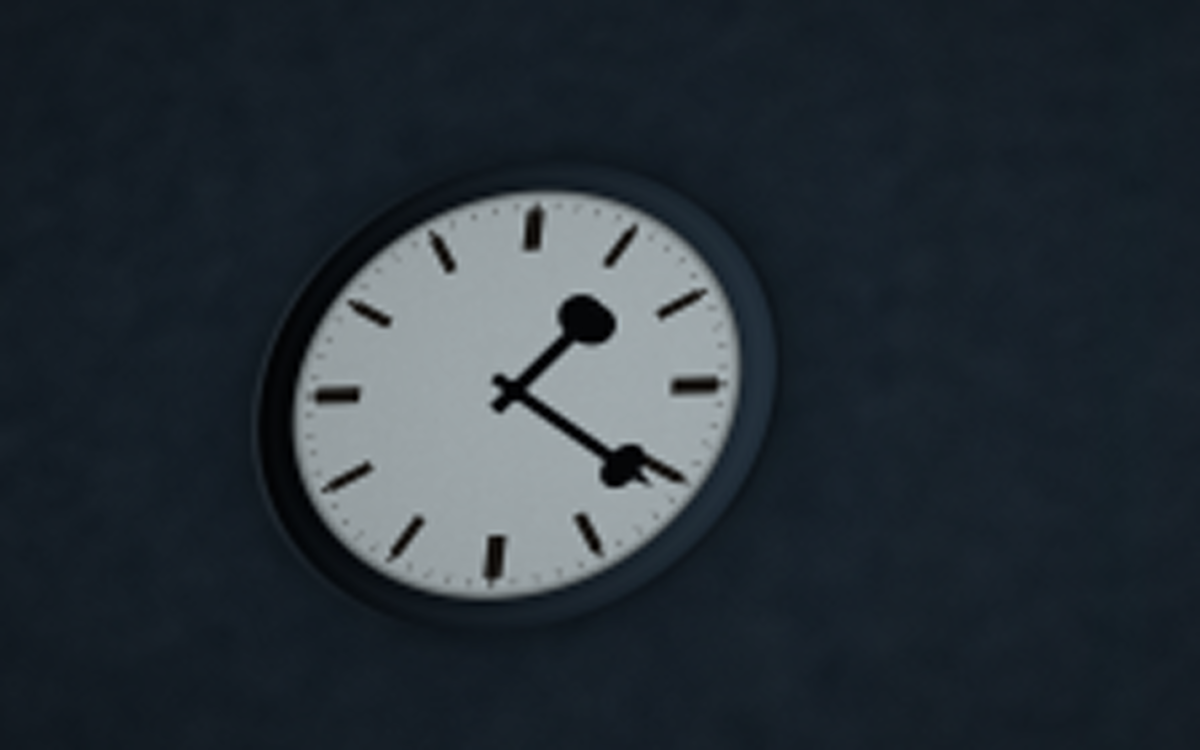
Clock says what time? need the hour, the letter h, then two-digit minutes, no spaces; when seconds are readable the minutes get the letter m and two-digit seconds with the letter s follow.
1h21
